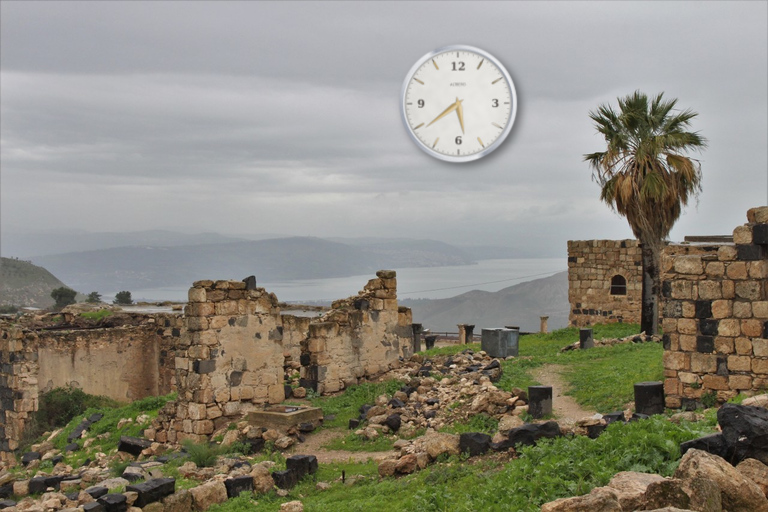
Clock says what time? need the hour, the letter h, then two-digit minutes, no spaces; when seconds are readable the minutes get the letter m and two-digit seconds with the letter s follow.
5h39
